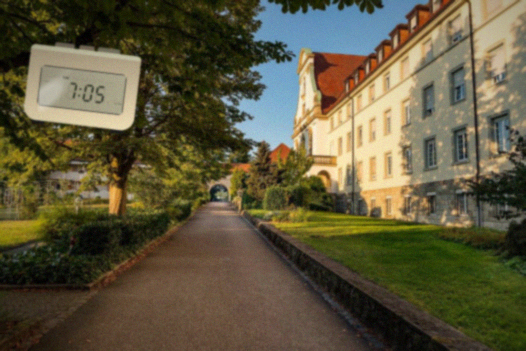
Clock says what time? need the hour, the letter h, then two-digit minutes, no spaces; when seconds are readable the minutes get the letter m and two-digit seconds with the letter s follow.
7h05
